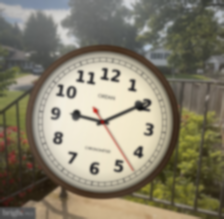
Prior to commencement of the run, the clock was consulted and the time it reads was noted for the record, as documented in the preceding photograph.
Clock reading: 9:09:23
